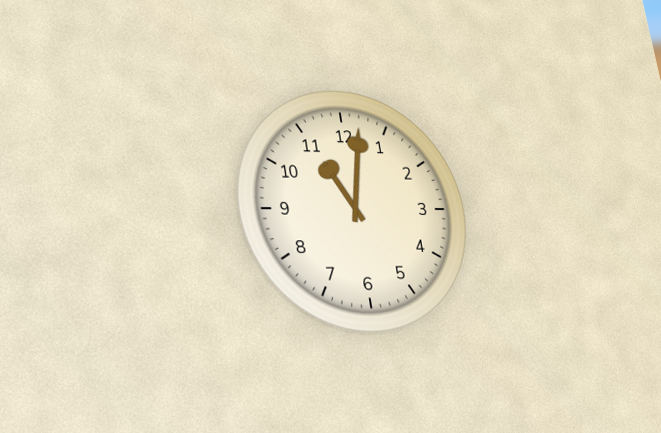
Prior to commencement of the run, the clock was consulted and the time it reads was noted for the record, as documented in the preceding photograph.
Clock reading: 11:02
